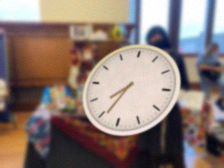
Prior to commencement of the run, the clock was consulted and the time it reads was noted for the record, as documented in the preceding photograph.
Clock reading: 7:34
